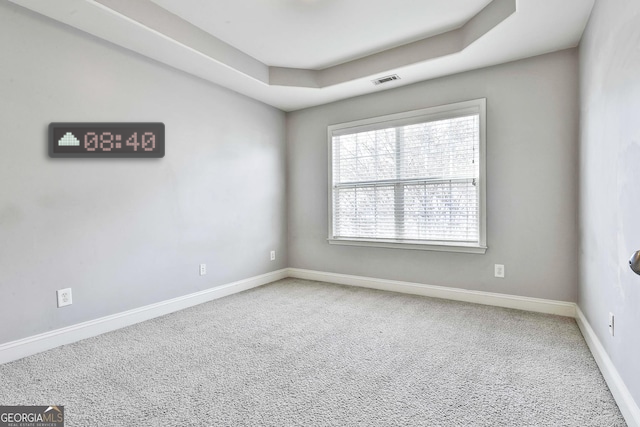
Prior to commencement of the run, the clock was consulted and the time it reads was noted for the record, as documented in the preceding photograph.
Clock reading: 8:40
